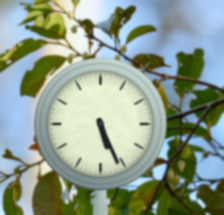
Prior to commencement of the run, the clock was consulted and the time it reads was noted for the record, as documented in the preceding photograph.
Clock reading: 5:26
